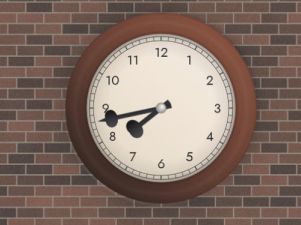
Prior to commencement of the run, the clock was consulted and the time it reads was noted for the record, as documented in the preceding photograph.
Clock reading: 7:43
